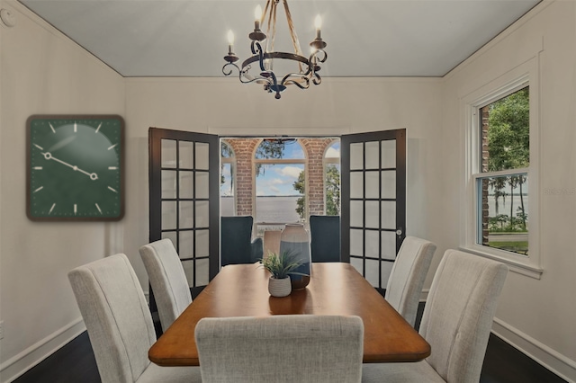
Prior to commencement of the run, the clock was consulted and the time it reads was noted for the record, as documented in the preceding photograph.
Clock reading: 3:49
